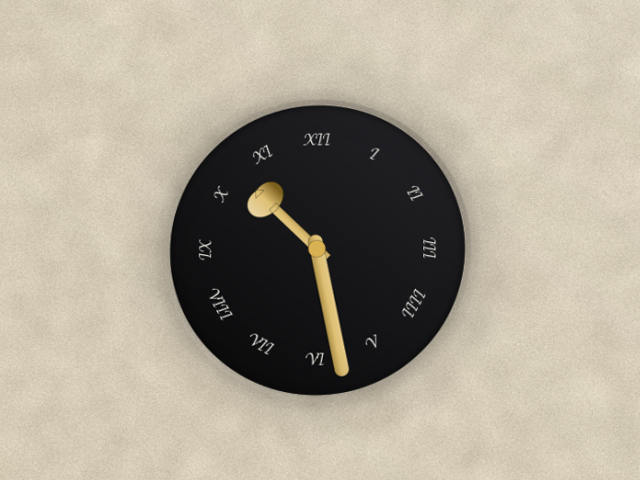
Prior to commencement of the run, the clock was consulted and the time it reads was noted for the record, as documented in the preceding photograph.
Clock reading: 10:28
